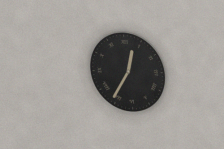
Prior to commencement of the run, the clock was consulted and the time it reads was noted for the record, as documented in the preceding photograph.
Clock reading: 12:36
